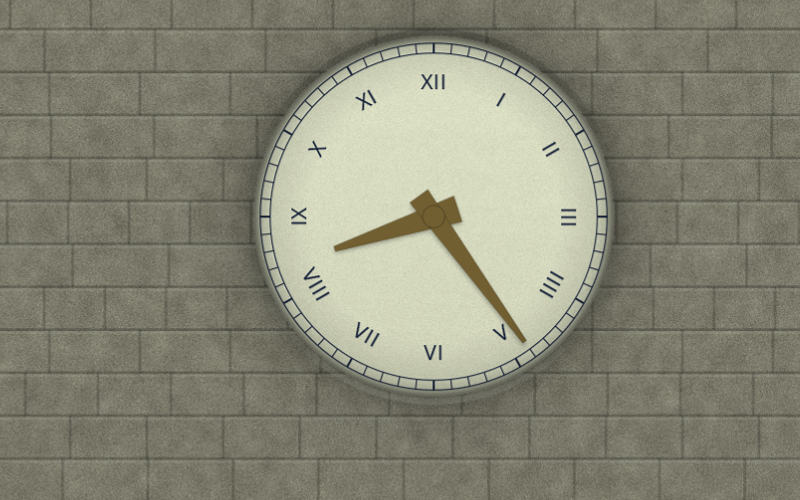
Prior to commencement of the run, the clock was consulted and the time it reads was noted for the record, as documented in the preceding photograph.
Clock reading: 8:24
